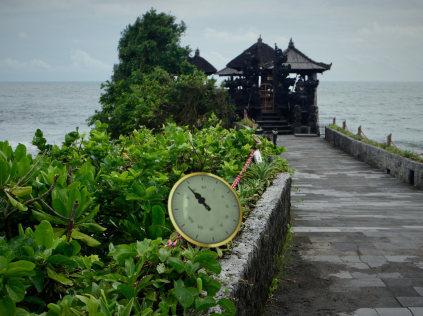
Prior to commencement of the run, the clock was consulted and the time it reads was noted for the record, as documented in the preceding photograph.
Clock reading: 10:54
